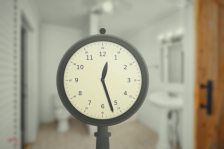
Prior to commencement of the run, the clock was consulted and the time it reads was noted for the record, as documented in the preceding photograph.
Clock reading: 12:27
